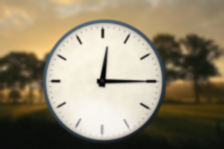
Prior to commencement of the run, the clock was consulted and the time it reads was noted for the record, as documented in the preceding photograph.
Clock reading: 12:15
